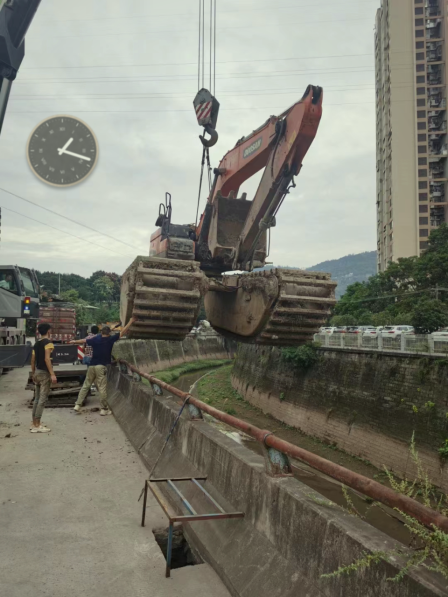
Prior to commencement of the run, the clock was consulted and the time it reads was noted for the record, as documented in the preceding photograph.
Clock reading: 1:18
